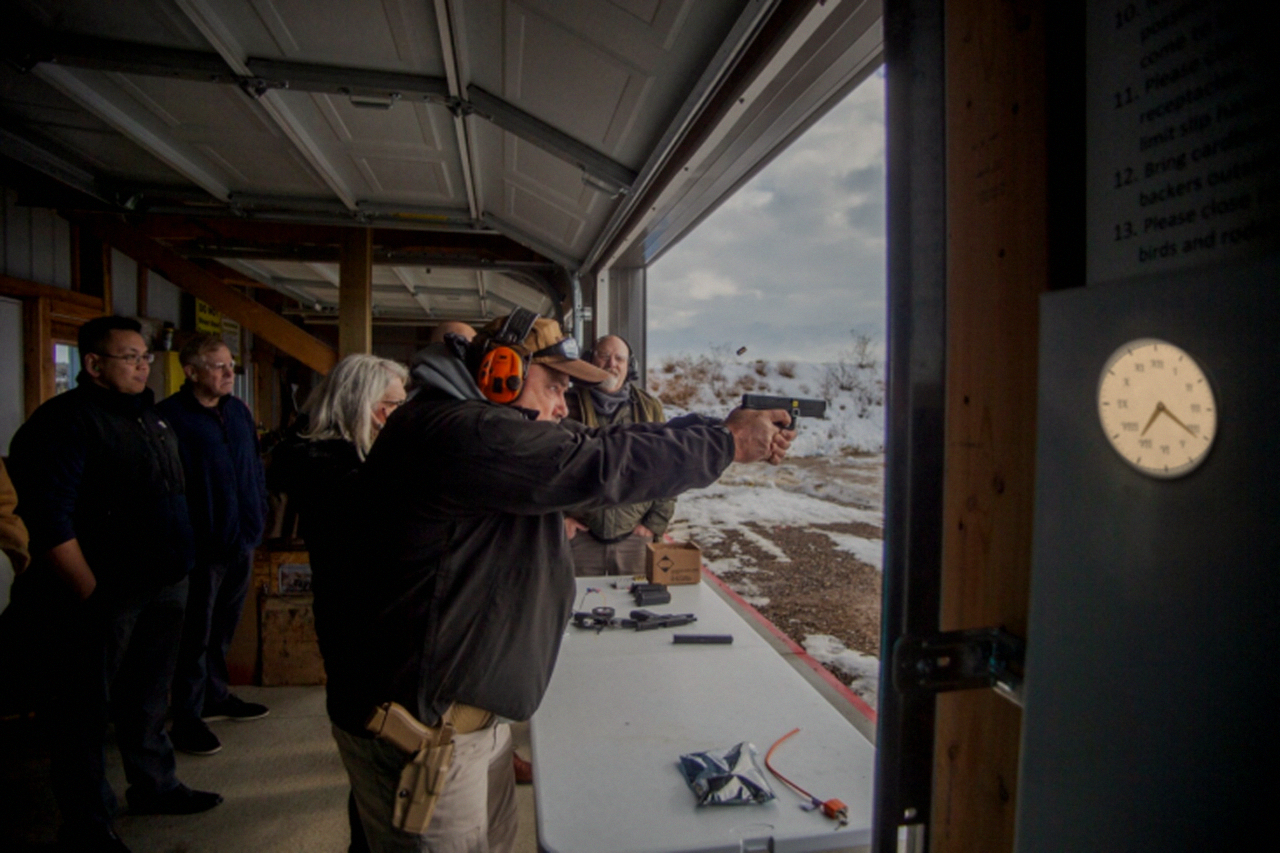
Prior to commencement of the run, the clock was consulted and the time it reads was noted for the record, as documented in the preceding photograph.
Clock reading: 7:21
